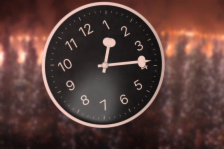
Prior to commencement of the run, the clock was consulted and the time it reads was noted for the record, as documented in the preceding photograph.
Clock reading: 1:19
